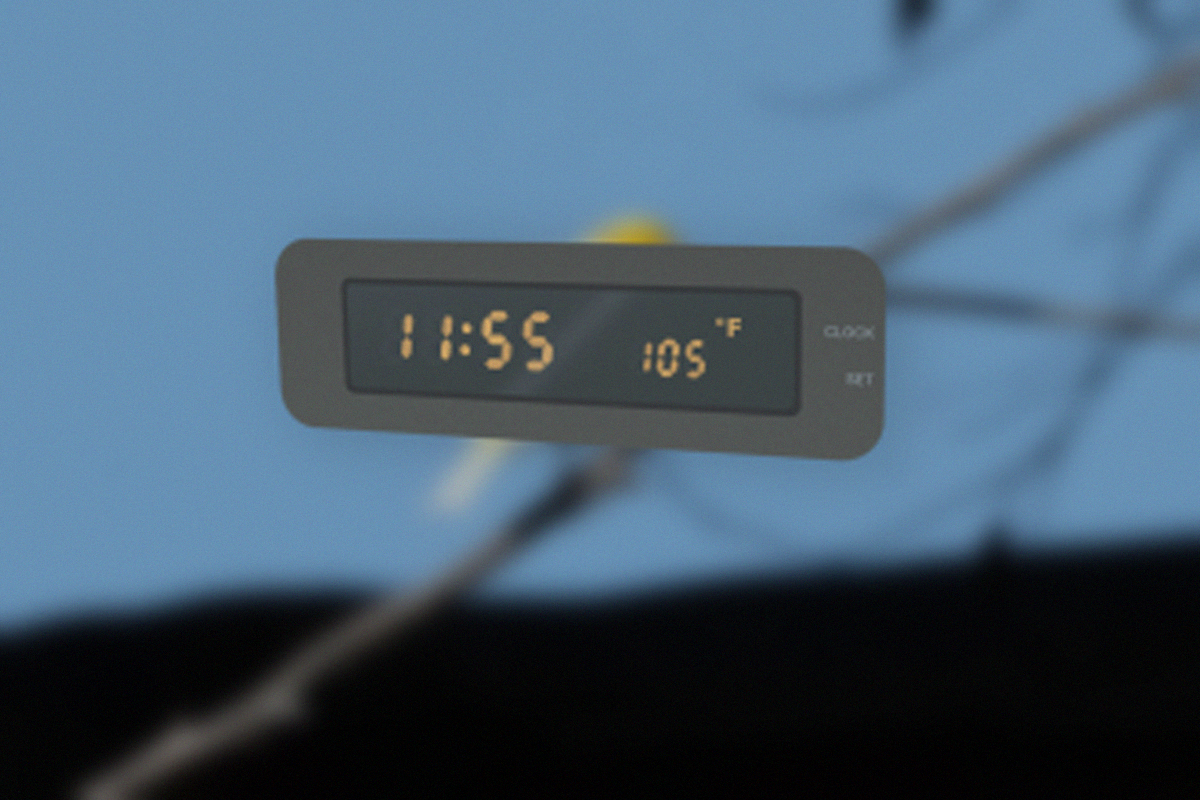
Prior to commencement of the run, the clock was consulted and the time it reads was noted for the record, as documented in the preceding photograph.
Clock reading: 11:55
